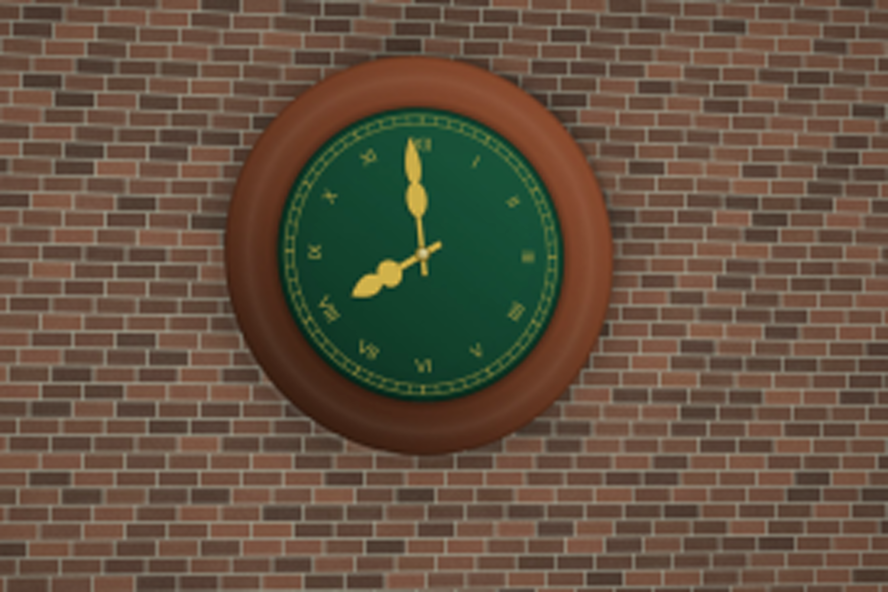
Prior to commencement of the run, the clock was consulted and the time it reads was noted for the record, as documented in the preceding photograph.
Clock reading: 7:59
